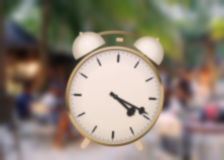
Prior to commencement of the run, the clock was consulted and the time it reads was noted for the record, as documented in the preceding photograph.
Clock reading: 4:19
